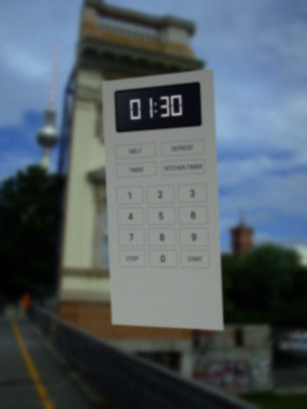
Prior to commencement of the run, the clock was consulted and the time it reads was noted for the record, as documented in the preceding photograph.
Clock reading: 1:30
